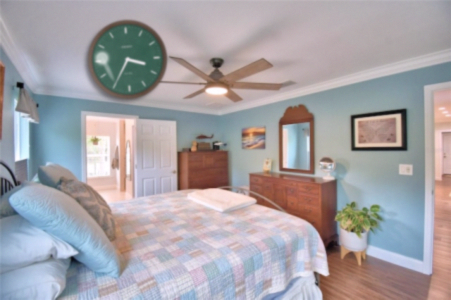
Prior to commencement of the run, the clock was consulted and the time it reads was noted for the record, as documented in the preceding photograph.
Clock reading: 3:35
